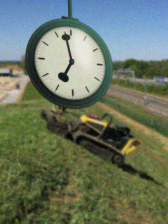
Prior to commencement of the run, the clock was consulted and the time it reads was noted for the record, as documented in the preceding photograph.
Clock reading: 6:58
